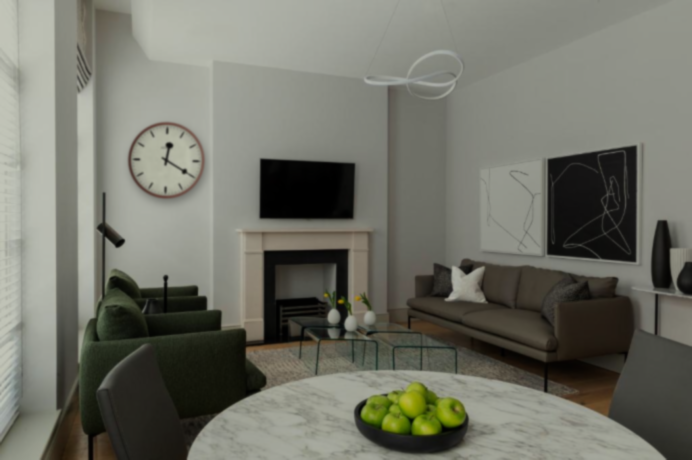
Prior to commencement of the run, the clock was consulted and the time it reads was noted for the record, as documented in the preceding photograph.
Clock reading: 12:20
